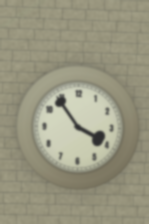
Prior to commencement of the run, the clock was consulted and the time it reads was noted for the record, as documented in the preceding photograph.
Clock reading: 3:54
